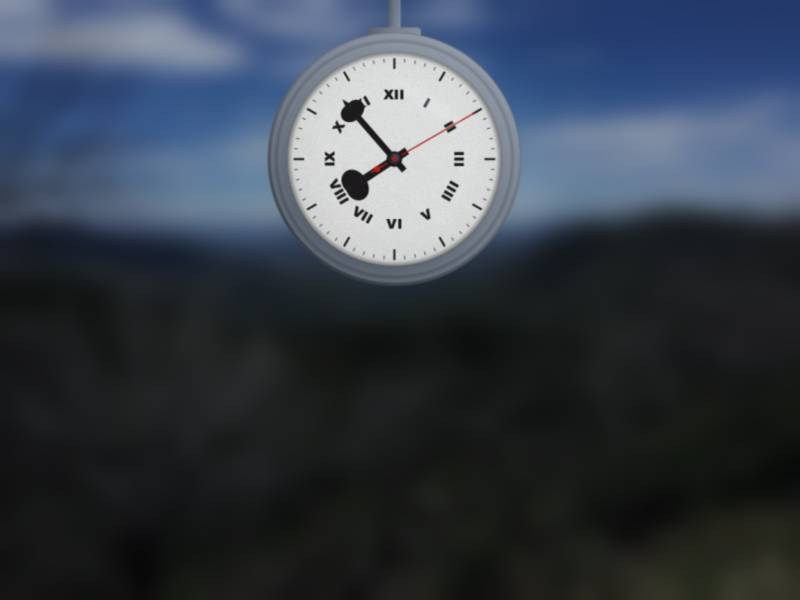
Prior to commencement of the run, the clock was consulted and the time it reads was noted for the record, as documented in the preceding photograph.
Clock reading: 7:53:10
